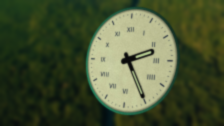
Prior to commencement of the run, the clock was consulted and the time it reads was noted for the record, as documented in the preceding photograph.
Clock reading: 2:25
